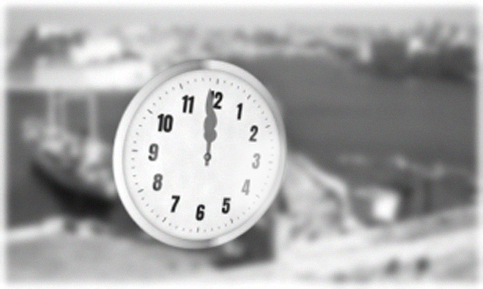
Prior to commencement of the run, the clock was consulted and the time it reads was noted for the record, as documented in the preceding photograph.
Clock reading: 11:59
